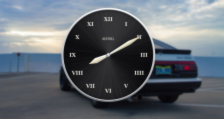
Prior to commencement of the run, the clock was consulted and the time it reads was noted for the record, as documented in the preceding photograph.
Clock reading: 8:10
